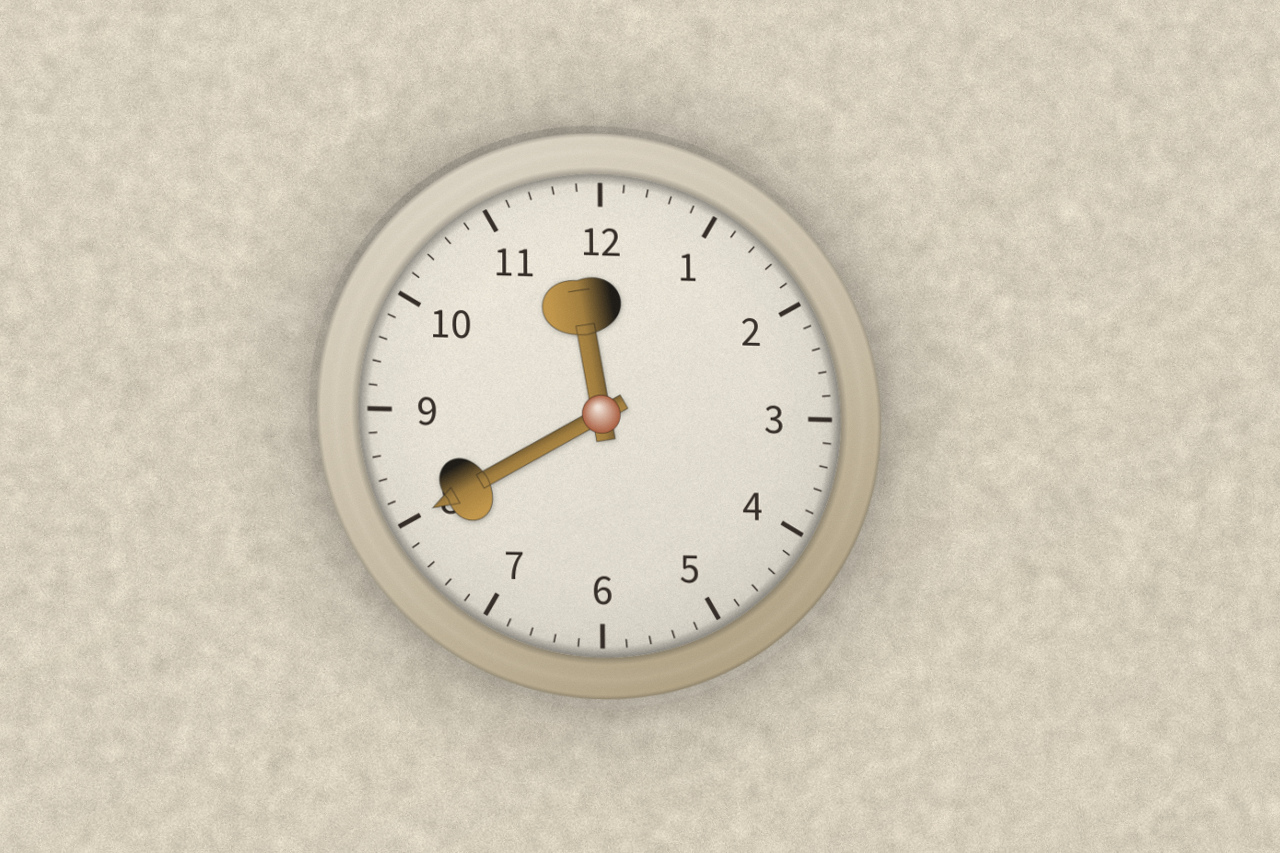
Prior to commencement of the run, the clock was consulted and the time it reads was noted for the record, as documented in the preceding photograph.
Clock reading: 11:40
